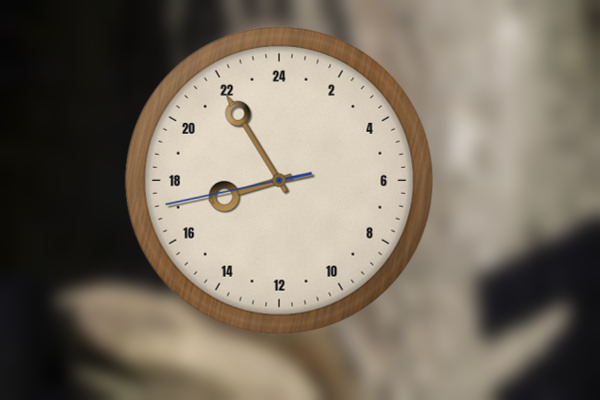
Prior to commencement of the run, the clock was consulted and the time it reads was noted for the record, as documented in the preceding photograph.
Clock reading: 16:54:43
